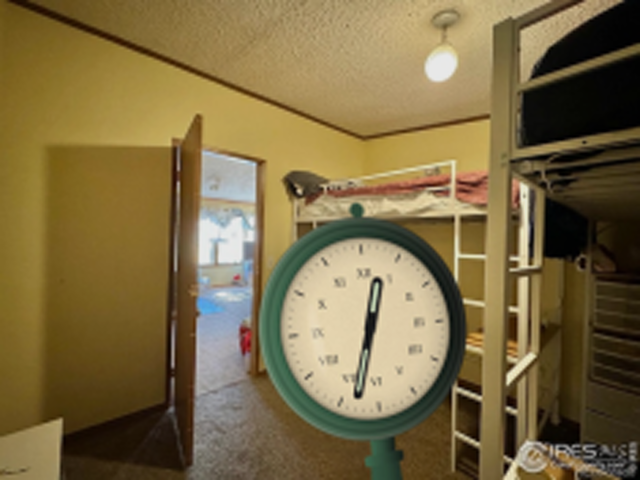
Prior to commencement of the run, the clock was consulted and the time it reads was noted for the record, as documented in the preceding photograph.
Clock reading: 12:33
